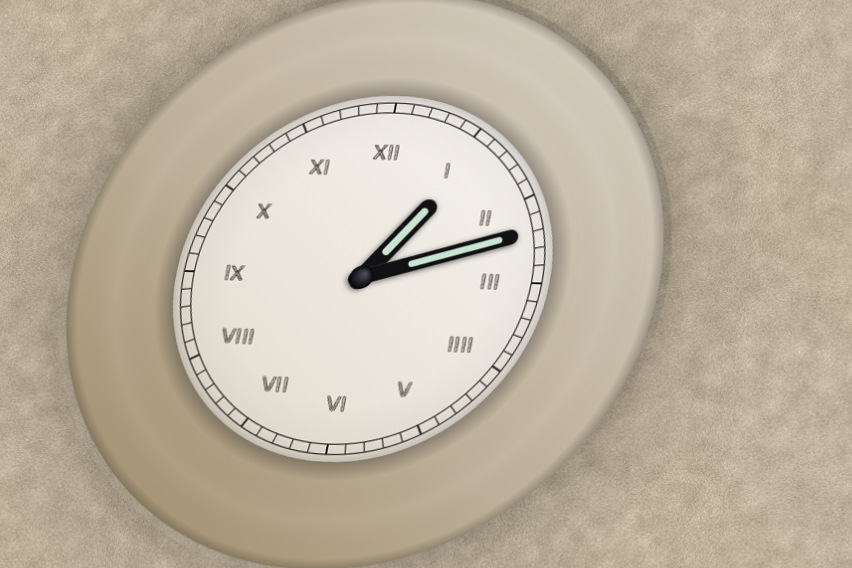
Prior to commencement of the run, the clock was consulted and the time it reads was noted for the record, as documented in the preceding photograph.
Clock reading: 1:12
